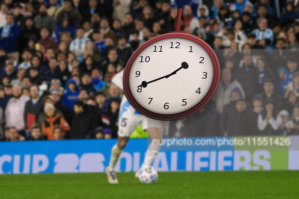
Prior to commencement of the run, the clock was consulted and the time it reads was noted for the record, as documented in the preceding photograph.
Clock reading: 1:41
